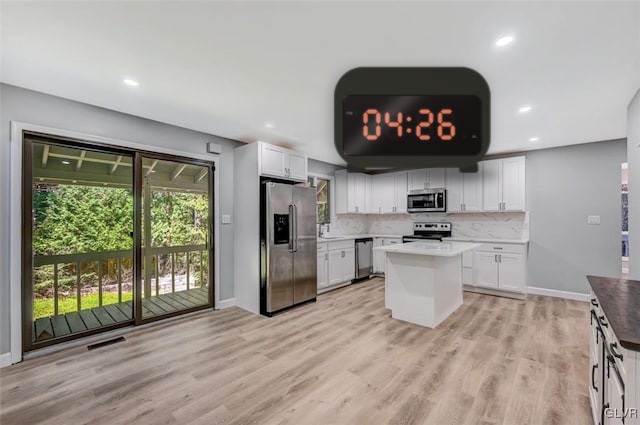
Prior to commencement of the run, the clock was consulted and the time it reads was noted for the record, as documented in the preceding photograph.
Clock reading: 4:26
